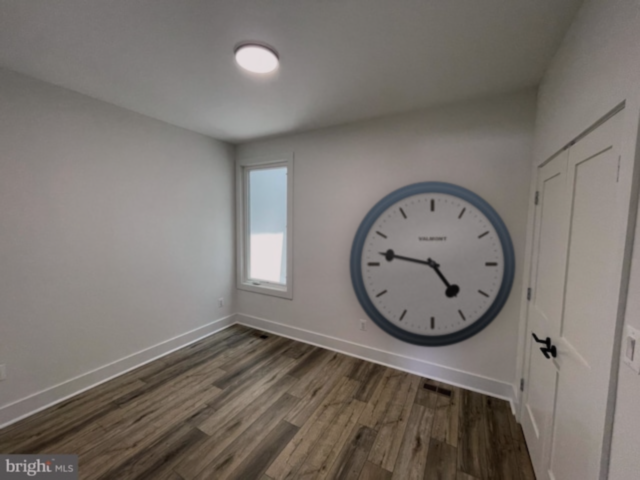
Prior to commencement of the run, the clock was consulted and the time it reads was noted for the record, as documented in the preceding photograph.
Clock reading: 4:47
